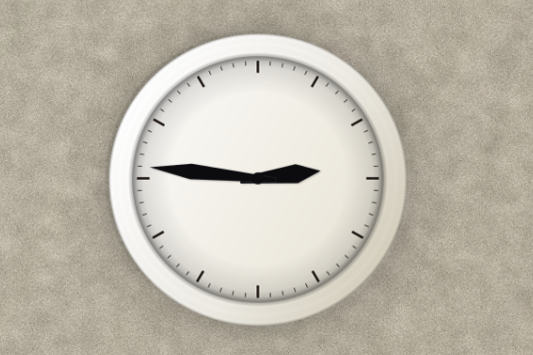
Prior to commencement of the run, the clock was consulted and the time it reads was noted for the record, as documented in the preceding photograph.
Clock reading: 2:46
